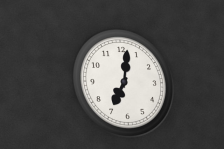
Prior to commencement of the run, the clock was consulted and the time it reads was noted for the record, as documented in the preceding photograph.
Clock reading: 7:02
